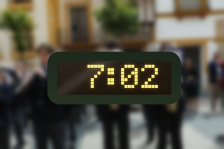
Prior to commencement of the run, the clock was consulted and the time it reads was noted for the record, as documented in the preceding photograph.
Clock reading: 7:02
